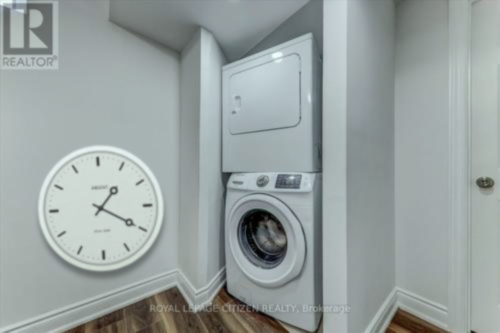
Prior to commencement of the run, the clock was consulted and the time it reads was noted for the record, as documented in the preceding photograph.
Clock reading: 1:20
